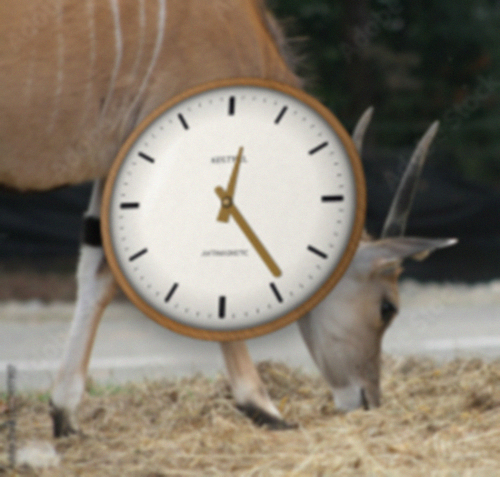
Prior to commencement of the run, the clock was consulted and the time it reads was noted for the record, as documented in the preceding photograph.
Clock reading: 12:24
